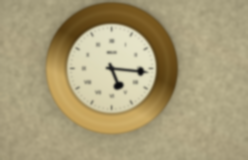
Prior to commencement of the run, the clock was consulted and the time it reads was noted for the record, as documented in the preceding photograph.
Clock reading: 5:16
